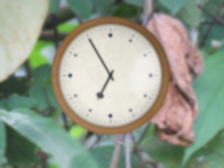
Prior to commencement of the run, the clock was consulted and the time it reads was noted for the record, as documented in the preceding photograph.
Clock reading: 6:55
